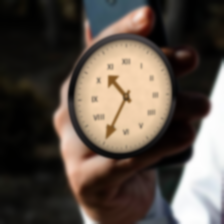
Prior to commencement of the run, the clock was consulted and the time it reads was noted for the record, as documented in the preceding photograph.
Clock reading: 10:35
